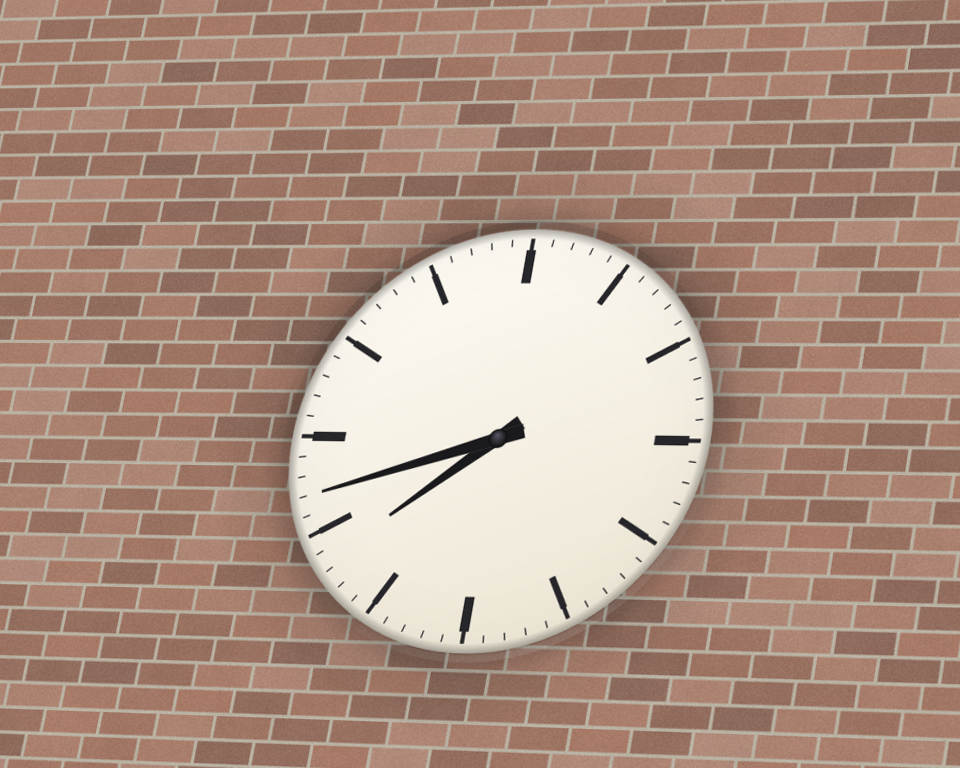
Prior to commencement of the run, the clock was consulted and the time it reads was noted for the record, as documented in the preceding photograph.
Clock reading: 7:42
